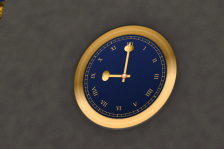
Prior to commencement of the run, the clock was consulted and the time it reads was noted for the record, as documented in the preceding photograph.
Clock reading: 9:00
